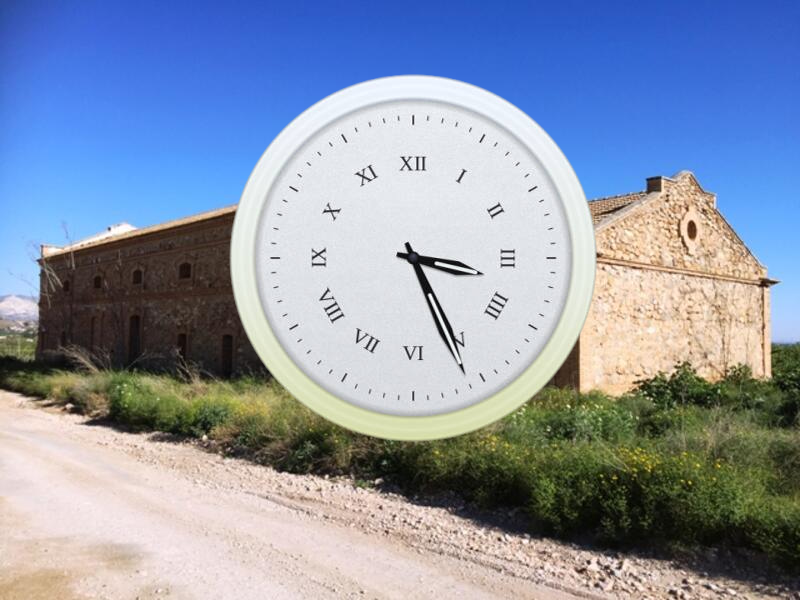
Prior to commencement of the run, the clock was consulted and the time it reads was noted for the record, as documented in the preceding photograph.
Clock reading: 3:26
